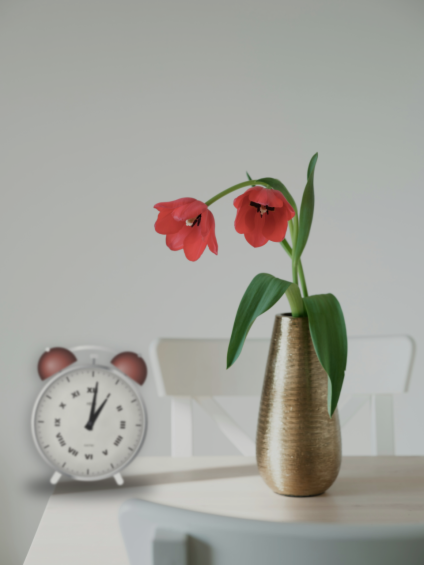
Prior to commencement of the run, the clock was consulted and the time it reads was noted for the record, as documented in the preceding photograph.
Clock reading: 1:01
